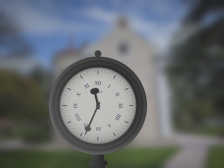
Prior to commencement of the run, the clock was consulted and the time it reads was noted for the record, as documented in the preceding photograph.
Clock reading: 11:34
